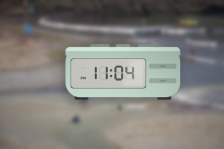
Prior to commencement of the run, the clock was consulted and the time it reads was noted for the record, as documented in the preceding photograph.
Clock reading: 11:04
